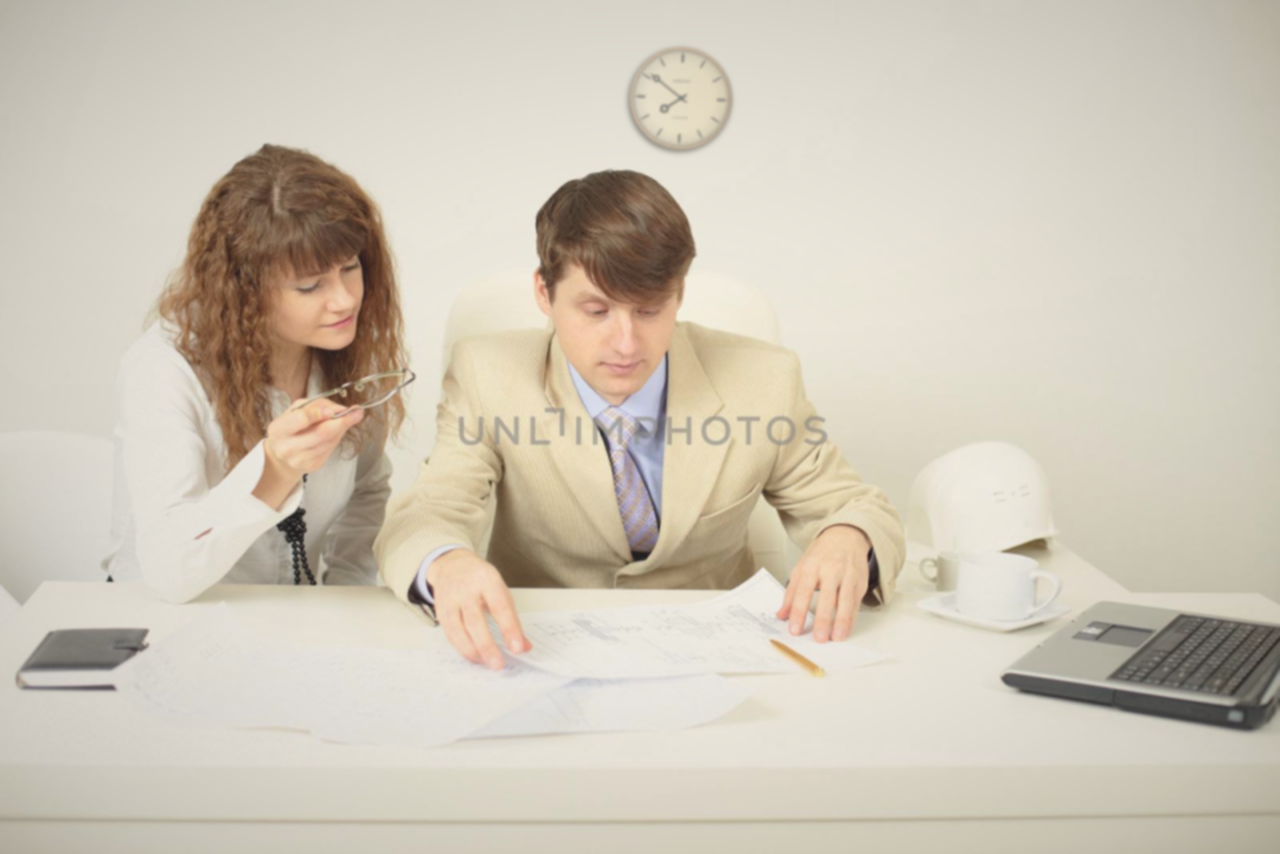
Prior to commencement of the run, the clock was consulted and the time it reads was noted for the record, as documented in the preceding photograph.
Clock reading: 7:51
